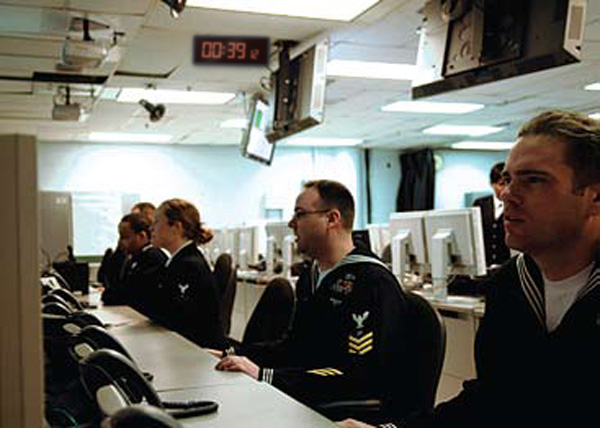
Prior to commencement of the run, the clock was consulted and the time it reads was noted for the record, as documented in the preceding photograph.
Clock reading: 0:39
